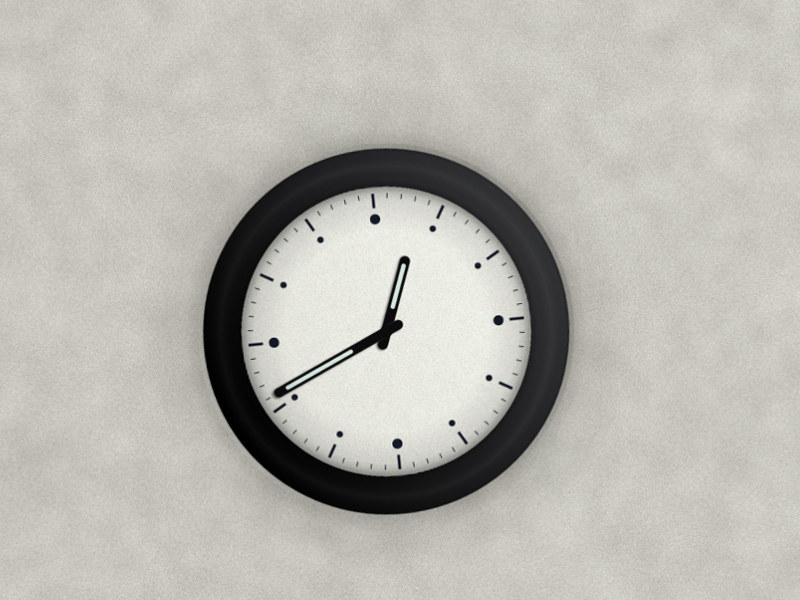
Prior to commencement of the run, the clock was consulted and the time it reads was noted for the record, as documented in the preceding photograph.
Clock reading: 12:41
